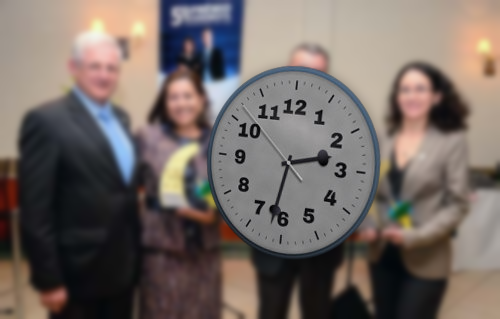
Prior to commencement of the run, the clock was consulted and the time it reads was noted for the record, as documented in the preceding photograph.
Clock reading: 2:31:52
